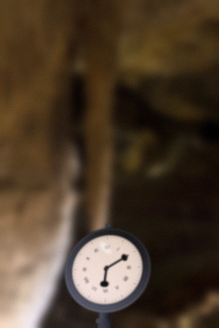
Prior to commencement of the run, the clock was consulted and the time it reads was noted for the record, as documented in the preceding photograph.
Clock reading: 6:10
